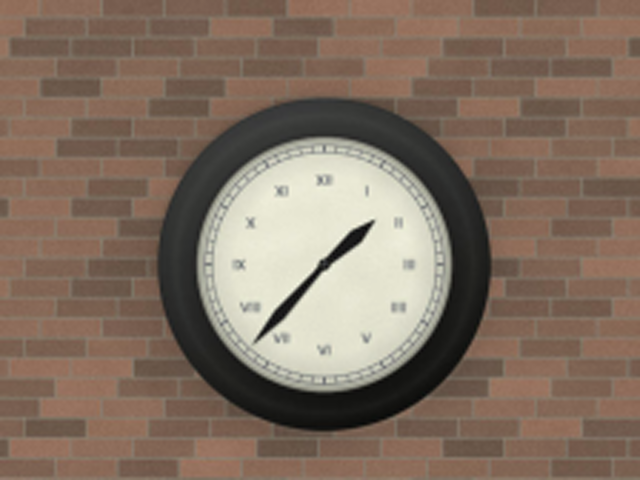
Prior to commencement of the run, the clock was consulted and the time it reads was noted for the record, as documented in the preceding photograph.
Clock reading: 1:37
